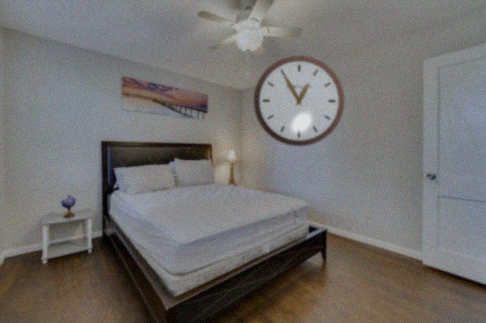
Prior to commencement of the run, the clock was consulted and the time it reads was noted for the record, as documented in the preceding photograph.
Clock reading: 12:55
